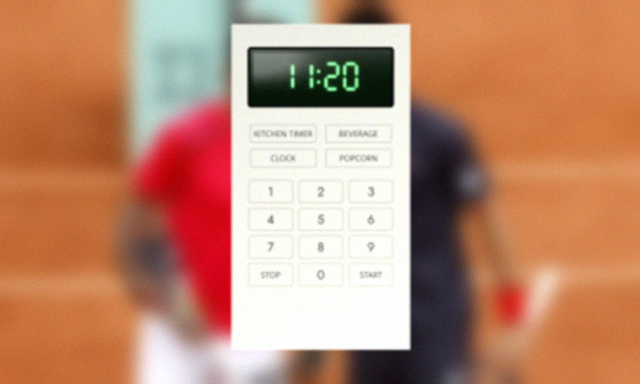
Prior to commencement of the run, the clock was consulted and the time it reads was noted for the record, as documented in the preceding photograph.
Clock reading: 11:20
